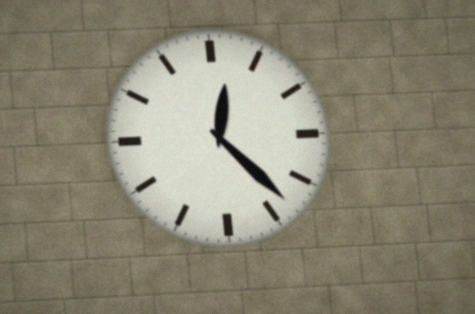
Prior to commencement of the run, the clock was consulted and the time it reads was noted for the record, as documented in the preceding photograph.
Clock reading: 12:23
